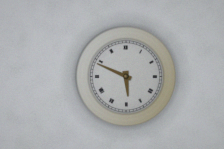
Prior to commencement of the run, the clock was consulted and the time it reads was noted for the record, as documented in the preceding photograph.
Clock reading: 5:49
